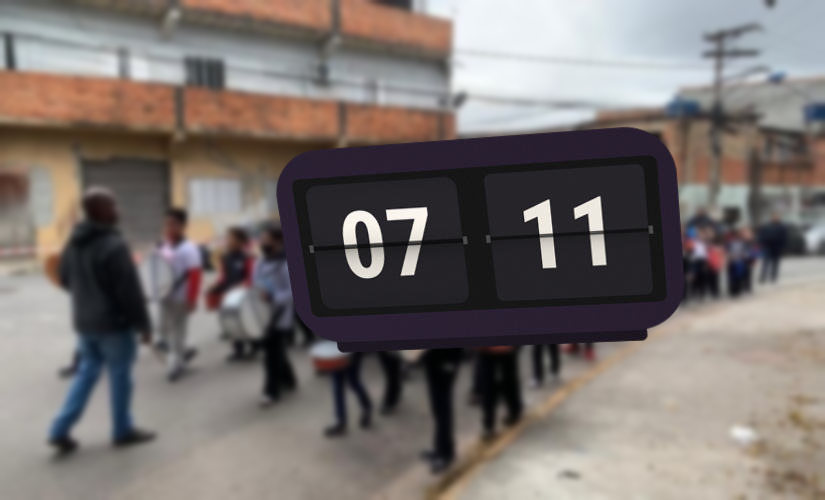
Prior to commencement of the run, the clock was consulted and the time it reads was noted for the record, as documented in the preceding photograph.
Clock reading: 7:11
